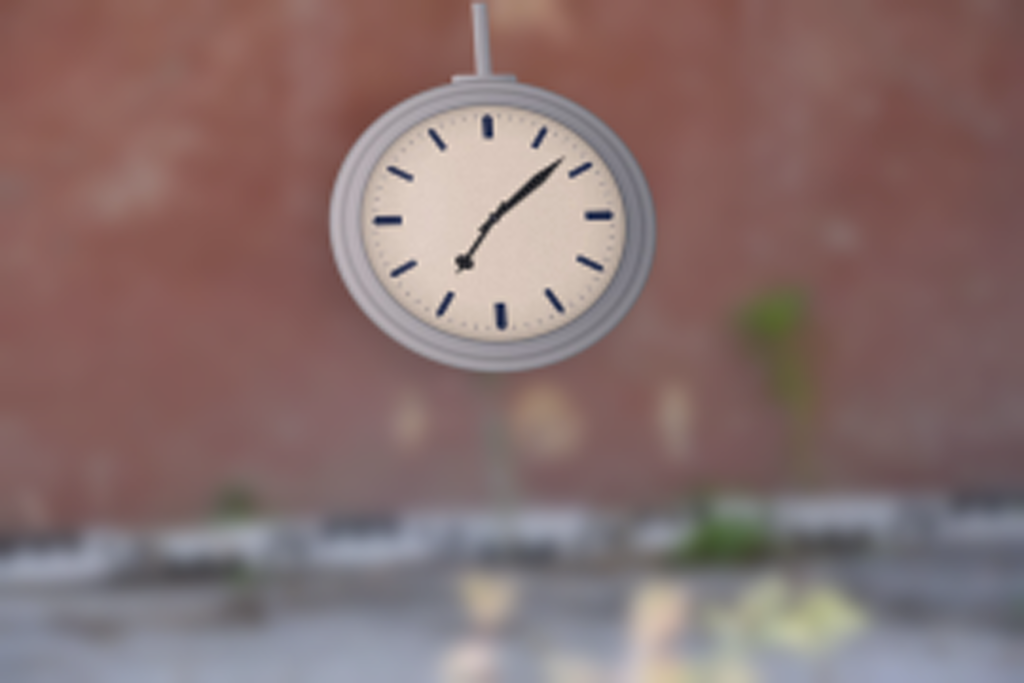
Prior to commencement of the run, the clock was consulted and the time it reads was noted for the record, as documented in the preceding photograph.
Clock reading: 7:08
